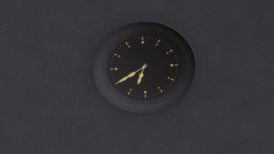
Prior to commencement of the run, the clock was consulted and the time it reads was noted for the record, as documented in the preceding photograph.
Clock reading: 6:40
